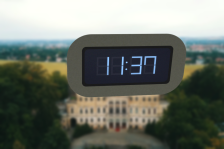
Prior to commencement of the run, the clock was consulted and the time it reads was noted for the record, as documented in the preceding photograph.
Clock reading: 11:37
